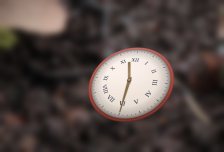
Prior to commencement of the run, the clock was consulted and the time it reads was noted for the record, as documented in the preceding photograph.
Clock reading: 11:30
